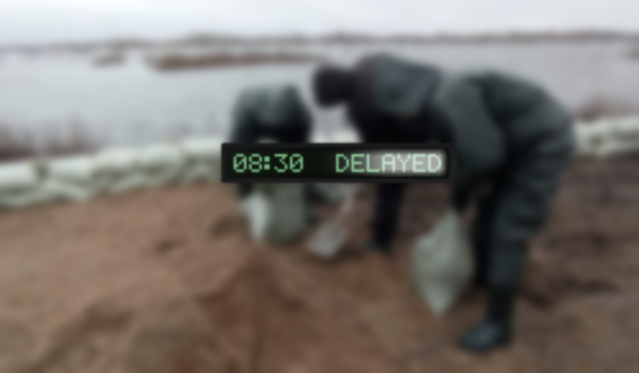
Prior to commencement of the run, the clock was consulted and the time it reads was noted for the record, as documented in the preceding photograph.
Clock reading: 8:30
